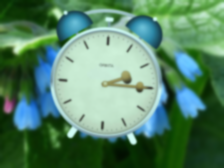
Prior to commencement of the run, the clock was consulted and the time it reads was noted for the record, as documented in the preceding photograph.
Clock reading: 2:15
